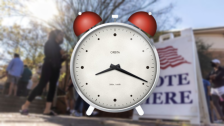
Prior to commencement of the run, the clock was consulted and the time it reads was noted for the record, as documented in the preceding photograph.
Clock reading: 8:19
